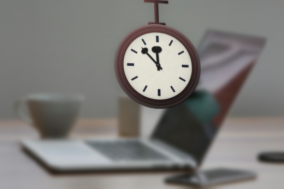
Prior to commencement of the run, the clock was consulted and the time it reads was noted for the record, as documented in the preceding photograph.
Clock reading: 11:53
